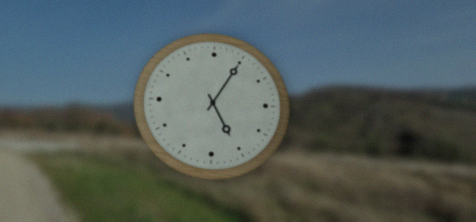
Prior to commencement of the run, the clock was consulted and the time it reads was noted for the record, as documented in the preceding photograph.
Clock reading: 5:05
